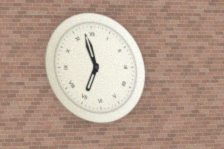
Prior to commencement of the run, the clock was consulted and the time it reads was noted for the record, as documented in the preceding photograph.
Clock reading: 6:58
